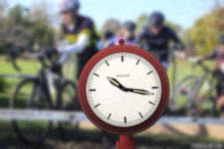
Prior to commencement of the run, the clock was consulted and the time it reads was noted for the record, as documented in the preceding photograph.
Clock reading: 10:17
